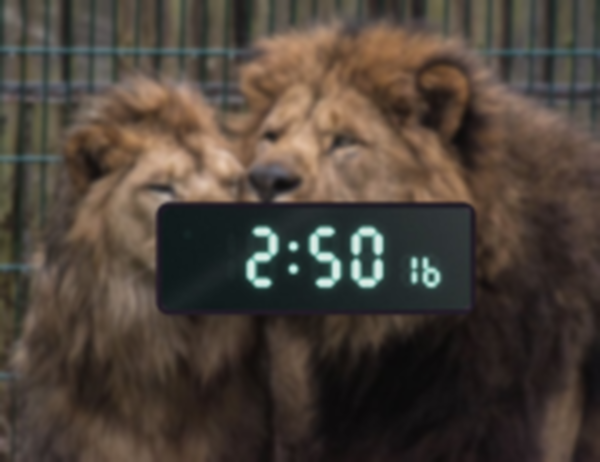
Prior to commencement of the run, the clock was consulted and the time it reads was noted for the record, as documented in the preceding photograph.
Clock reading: 2:50:16
